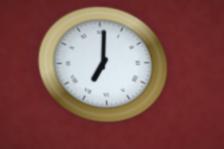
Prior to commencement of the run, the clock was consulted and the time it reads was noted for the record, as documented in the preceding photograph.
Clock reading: 7:01
